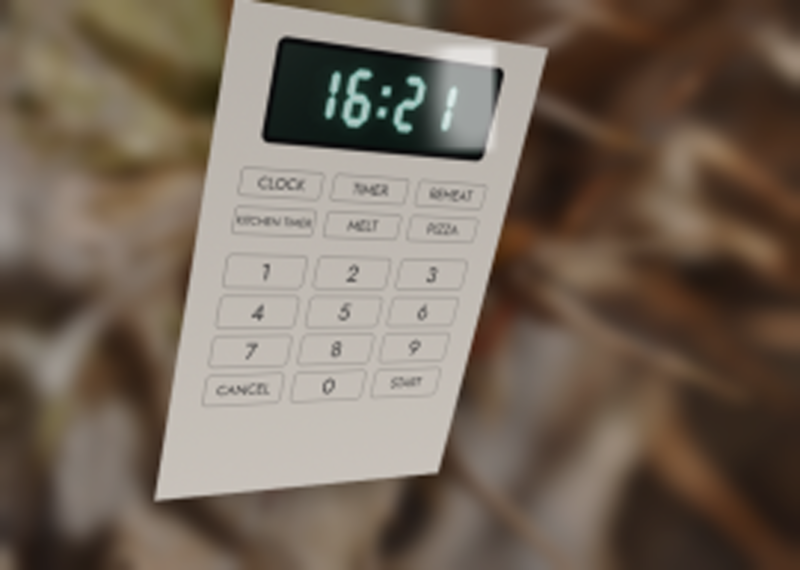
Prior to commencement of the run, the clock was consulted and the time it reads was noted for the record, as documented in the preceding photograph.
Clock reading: 16:21
